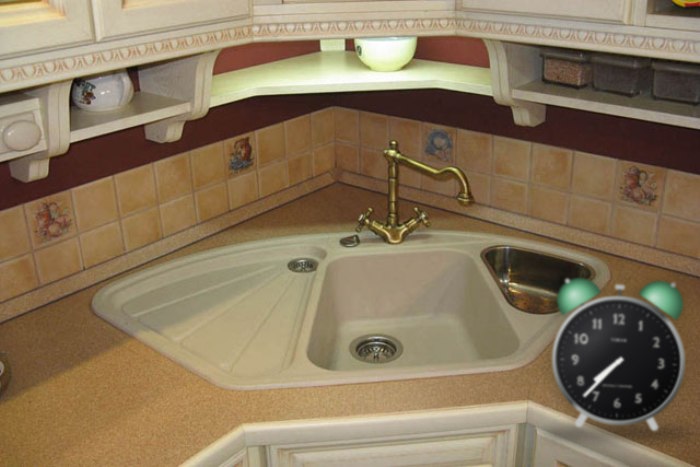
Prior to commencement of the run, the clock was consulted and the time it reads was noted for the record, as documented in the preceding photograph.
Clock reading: 7:37
